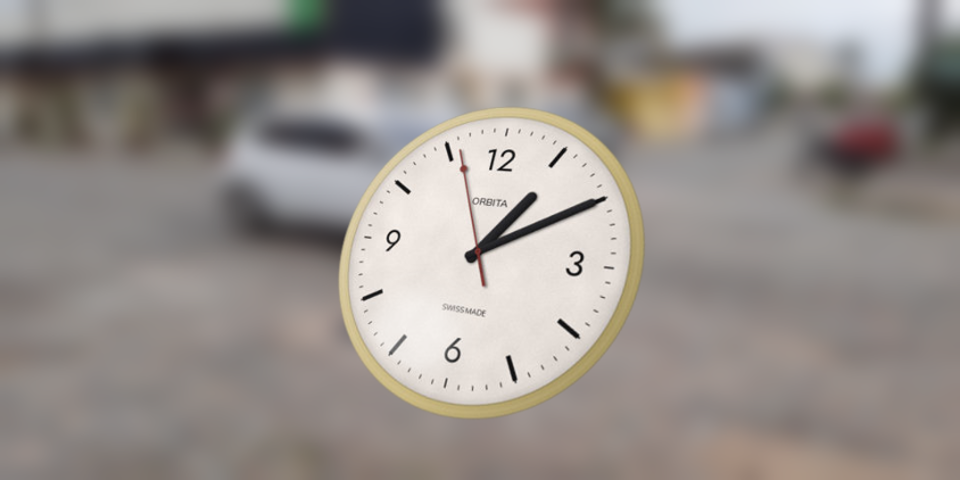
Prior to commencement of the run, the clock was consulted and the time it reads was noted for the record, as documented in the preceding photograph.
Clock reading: 1:09:56
